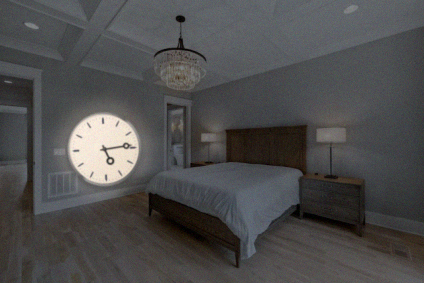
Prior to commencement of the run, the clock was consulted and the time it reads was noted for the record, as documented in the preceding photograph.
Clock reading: 5:14
